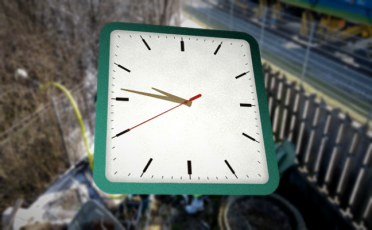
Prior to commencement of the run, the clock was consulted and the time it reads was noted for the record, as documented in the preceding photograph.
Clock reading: 9:46:40
